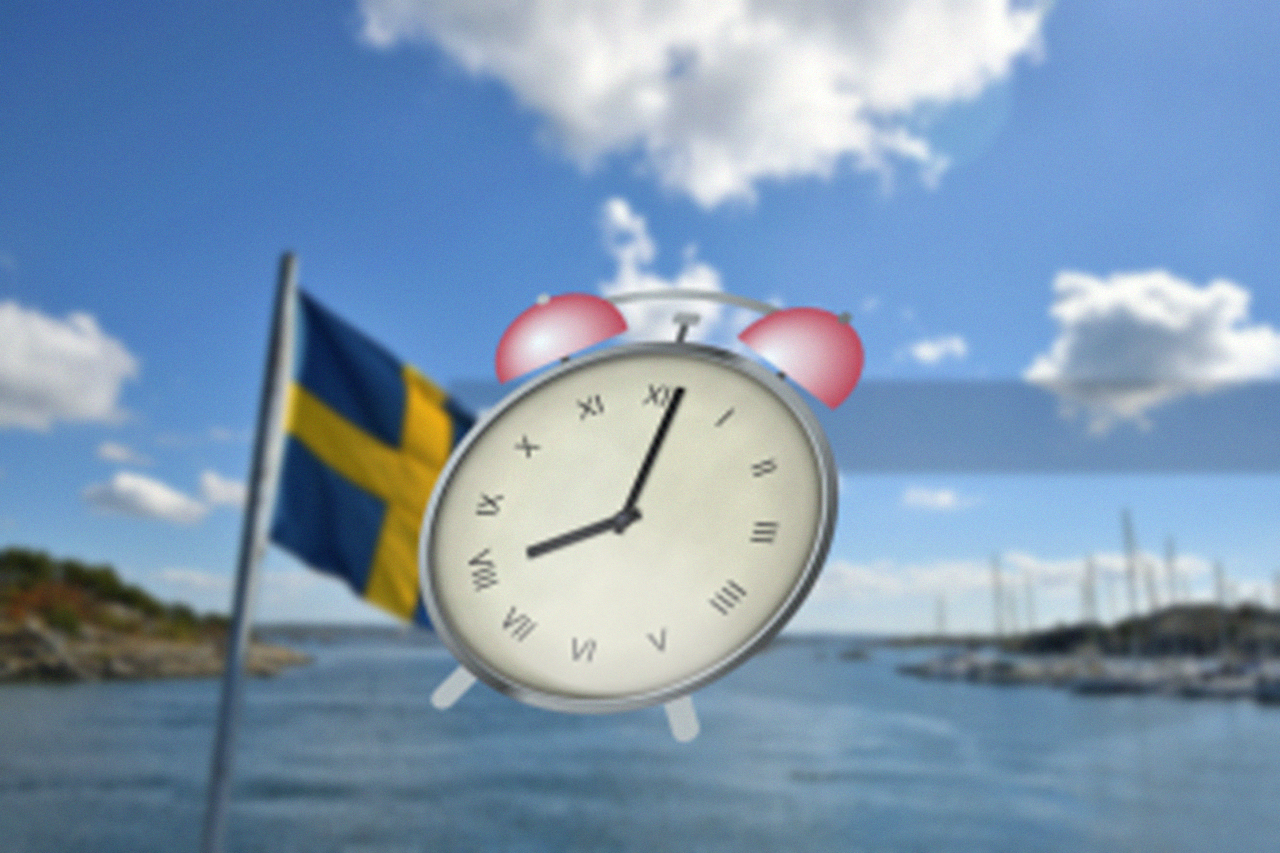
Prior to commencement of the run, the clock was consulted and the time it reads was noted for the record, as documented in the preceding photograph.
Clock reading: 8:01
